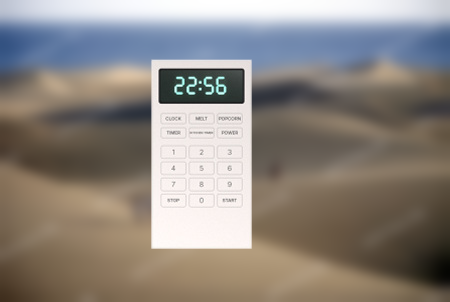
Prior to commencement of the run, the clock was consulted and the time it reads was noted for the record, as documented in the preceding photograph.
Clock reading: 22:56
